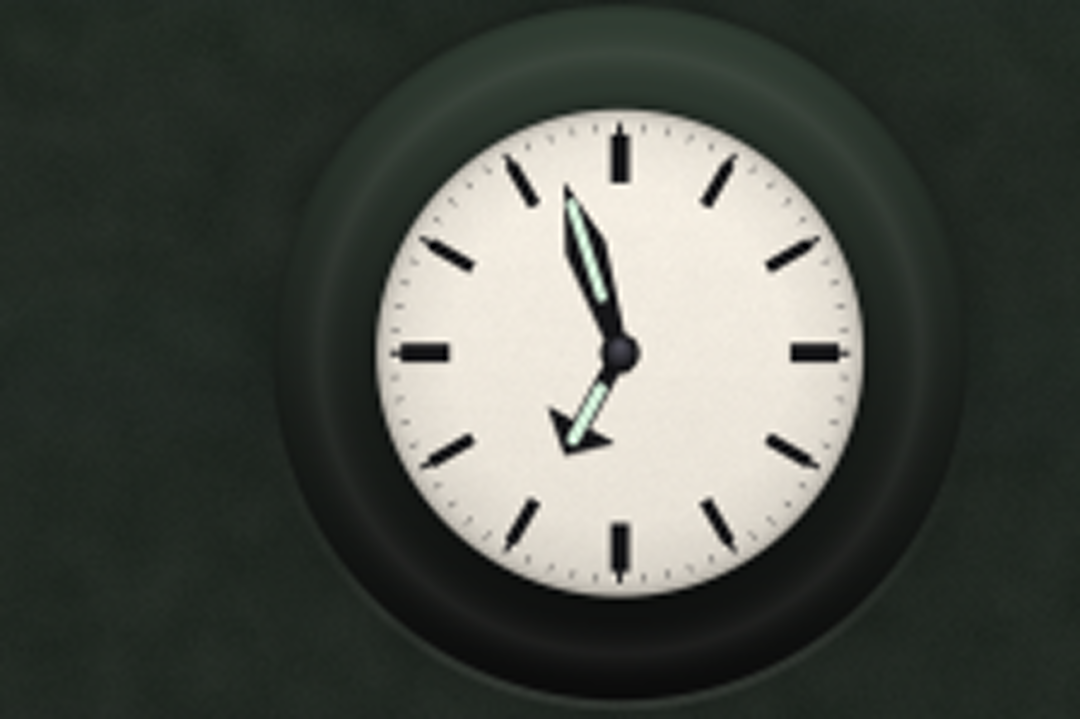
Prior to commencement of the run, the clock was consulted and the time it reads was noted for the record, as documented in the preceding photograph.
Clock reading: 6:57
